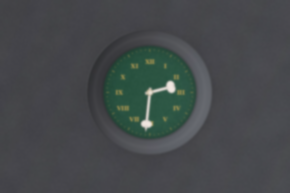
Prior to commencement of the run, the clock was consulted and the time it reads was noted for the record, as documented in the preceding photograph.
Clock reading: 2:31
